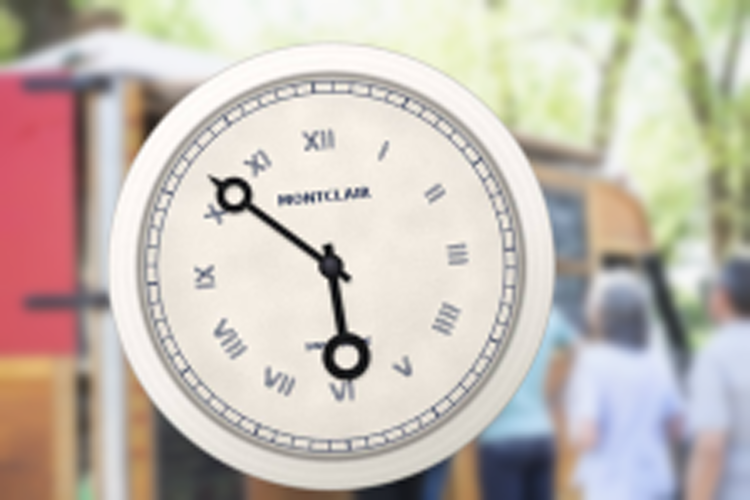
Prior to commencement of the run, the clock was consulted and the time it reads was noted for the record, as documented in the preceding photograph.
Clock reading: 5:52
